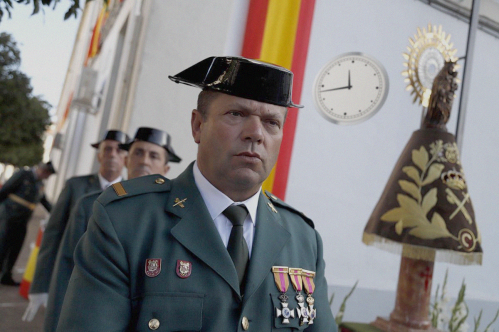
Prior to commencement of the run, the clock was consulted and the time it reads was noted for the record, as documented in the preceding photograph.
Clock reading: 11:43
